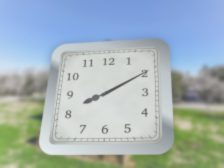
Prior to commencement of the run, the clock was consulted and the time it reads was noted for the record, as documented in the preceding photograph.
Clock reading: 8:10
